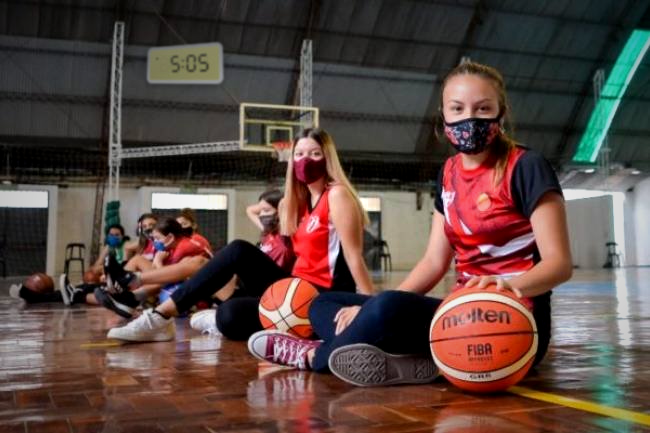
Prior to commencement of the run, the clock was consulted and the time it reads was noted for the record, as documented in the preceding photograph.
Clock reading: 5:05
